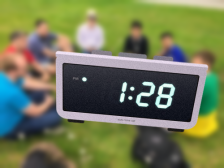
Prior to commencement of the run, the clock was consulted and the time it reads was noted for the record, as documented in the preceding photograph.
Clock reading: 1:28
